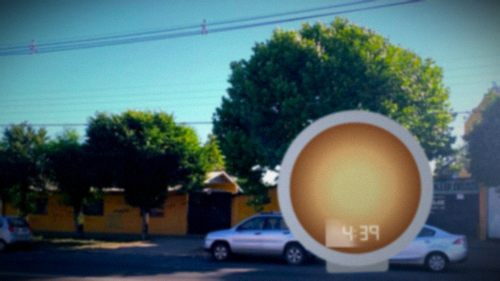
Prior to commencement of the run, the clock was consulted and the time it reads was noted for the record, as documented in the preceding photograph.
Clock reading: 4:39
